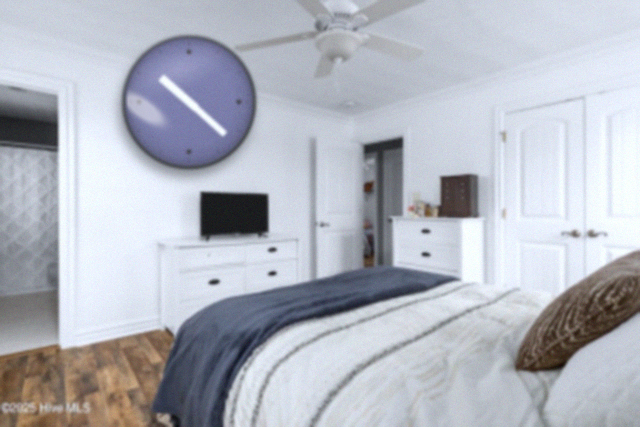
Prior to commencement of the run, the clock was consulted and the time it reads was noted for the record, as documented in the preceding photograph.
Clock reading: 10:22
